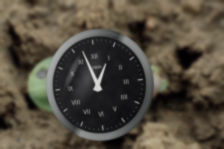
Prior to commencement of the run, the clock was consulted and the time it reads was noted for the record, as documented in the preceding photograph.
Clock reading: 12:57
